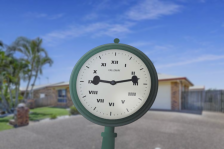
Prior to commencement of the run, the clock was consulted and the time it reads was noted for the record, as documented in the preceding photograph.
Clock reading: 9:13
